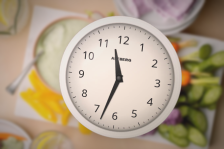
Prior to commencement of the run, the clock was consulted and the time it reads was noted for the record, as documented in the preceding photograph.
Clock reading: 11:33
